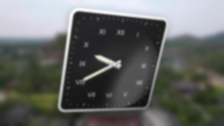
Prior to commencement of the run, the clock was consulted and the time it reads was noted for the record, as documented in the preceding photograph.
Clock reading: 9:40
